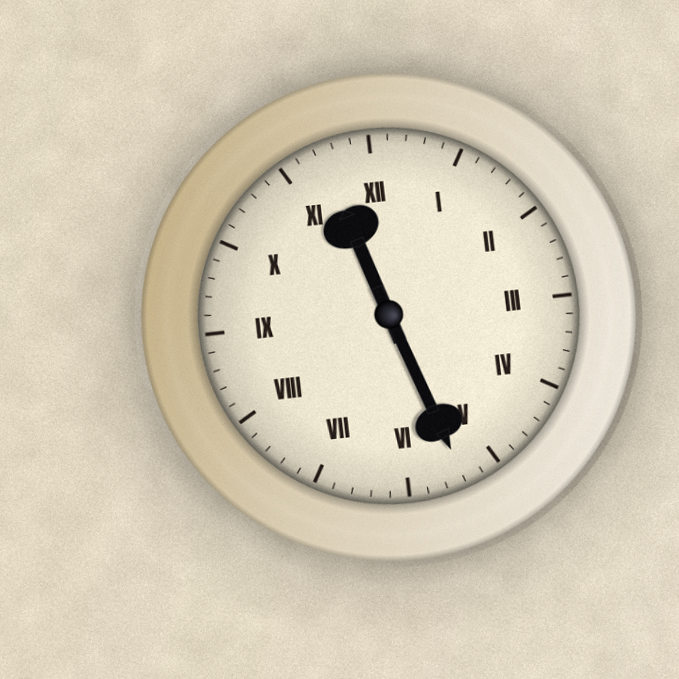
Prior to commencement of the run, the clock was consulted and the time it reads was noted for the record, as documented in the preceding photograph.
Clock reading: 11:27
